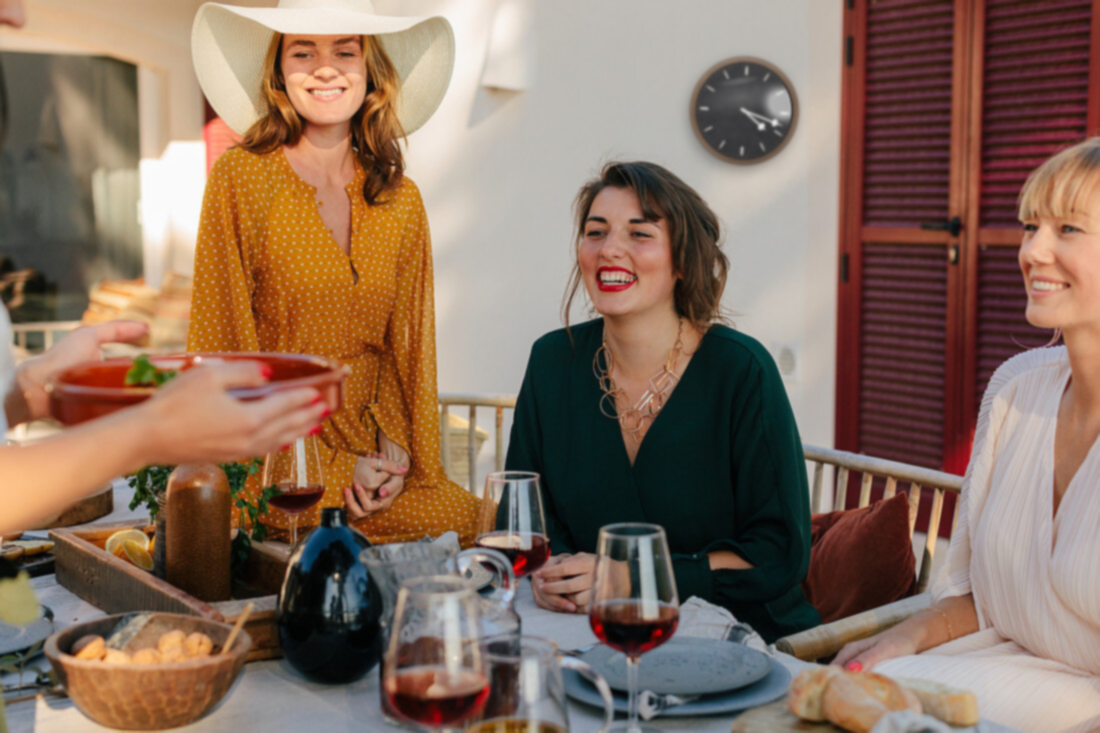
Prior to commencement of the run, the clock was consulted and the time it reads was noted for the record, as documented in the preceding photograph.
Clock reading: 4:18
